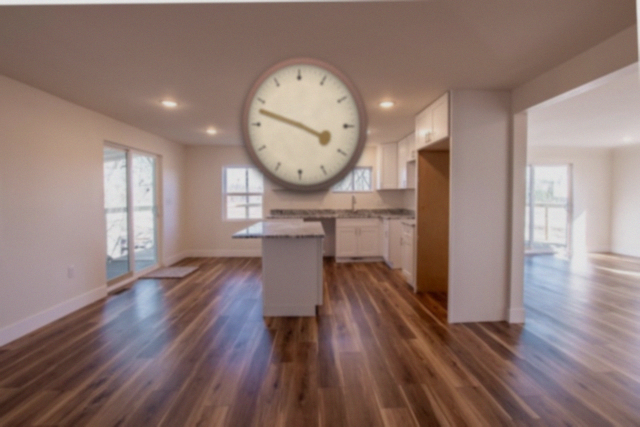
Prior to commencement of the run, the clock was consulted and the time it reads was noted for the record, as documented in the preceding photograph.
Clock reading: 3:48
